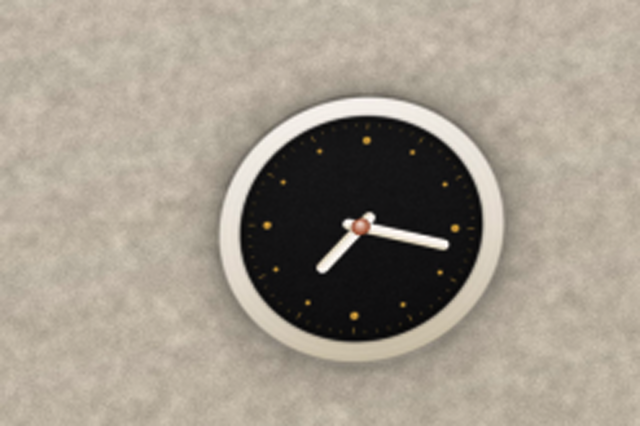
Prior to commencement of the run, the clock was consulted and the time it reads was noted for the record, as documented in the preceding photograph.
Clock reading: 7:17
